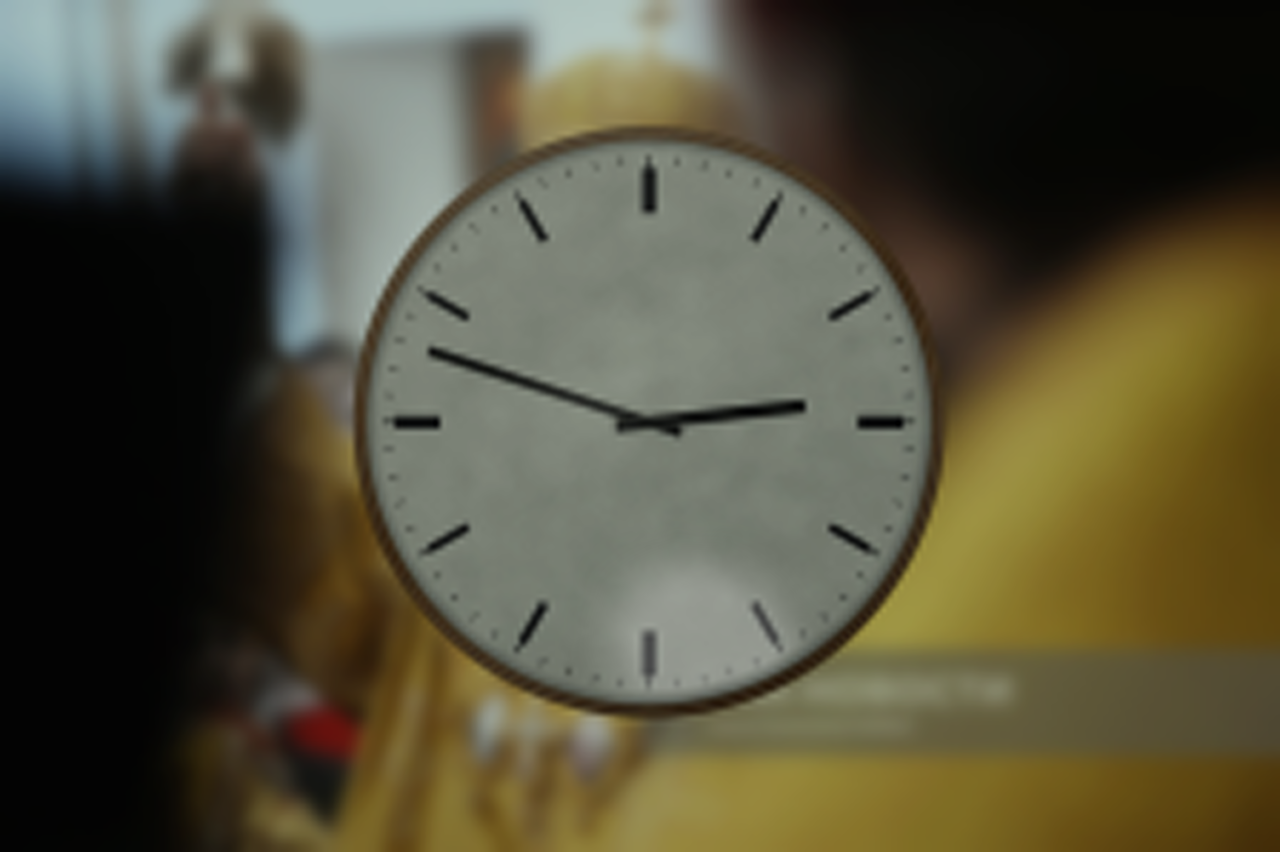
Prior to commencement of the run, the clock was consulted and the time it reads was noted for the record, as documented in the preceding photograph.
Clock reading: 2:48
